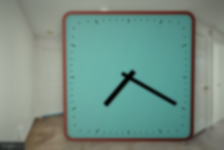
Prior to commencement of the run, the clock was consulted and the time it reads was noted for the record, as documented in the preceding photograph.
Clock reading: 7:20
